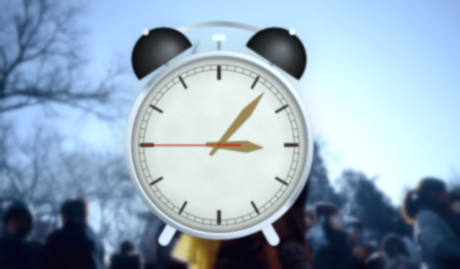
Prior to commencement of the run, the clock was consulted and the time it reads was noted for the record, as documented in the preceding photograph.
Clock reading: 3:06:45
